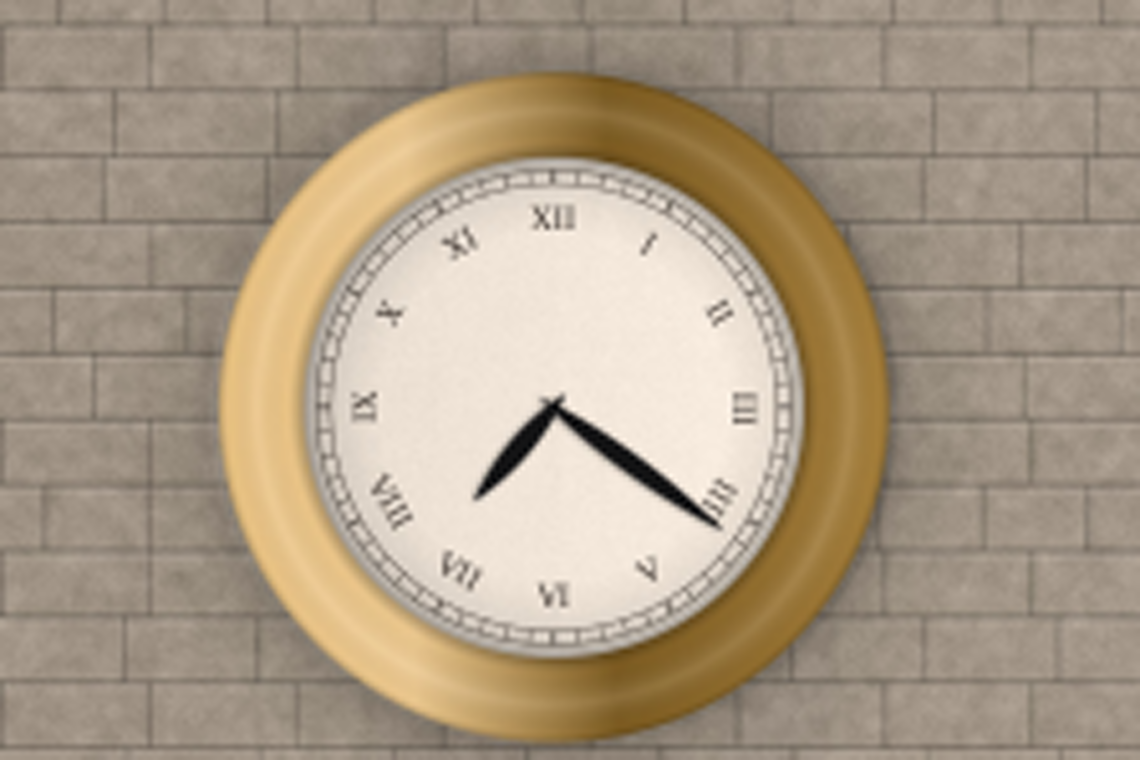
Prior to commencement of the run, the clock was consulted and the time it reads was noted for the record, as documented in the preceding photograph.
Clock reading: 7:21
